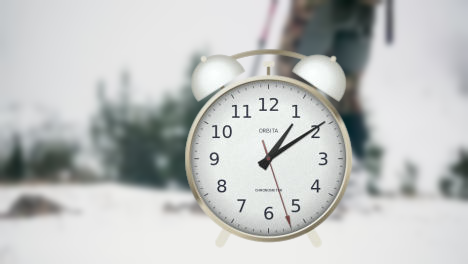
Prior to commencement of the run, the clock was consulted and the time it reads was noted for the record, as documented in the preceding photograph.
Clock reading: 1:09:27
